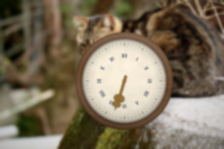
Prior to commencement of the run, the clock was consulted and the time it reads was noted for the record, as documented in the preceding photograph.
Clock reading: 6:33
